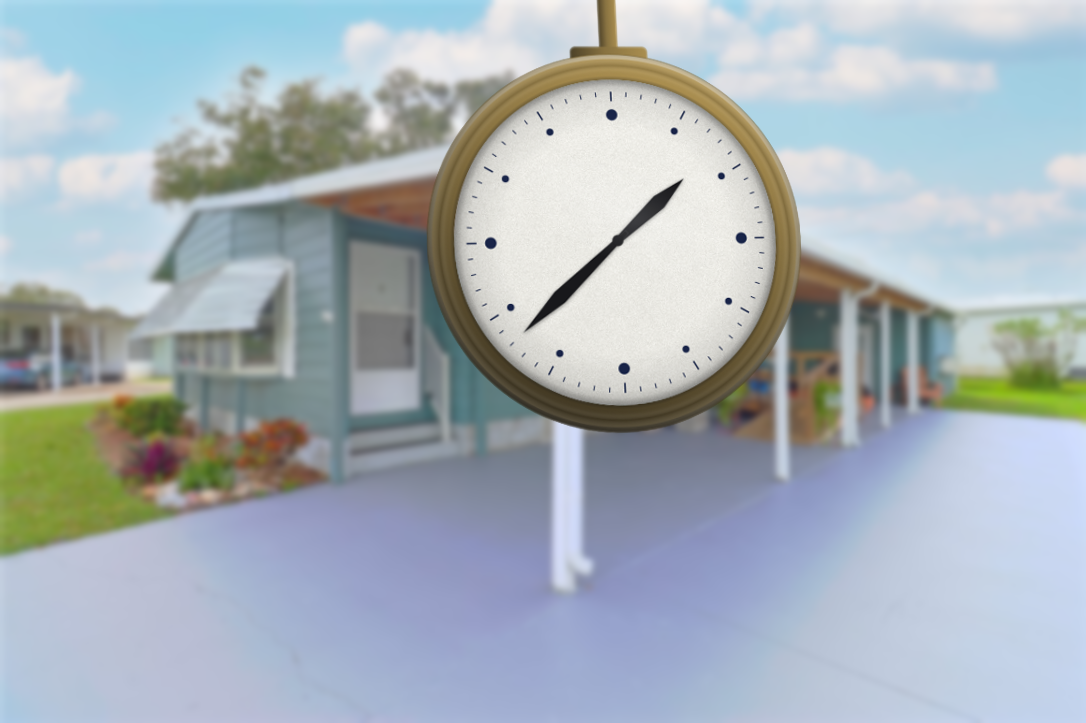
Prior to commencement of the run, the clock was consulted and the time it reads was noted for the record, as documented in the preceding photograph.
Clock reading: 1:38
